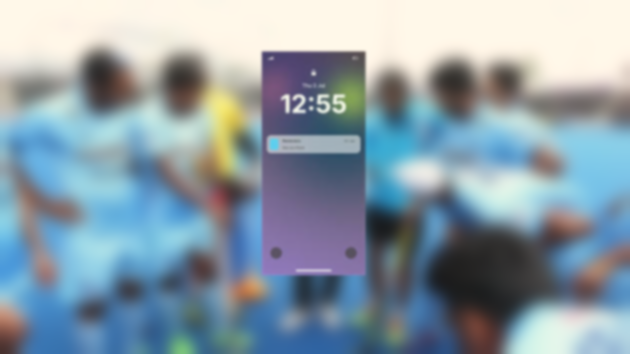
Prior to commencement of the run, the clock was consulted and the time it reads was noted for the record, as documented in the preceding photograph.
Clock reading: 12:55
